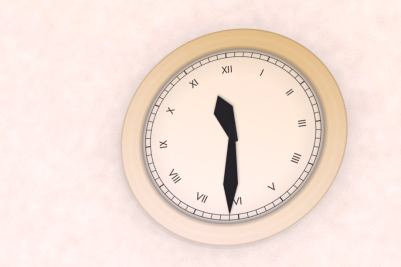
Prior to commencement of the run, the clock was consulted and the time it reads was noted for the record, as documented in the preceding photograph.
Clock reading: 11:31
